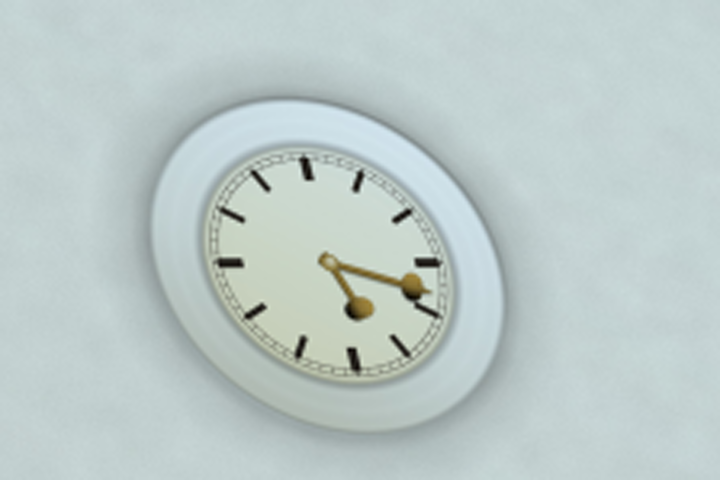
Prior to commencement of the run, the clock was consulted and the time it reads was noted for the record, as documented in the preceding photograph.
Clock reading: 5:18
